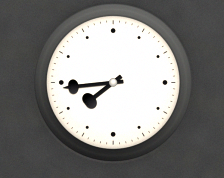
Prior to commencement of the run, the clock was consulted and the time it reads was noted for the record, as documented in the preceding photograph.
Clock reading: 7:44
